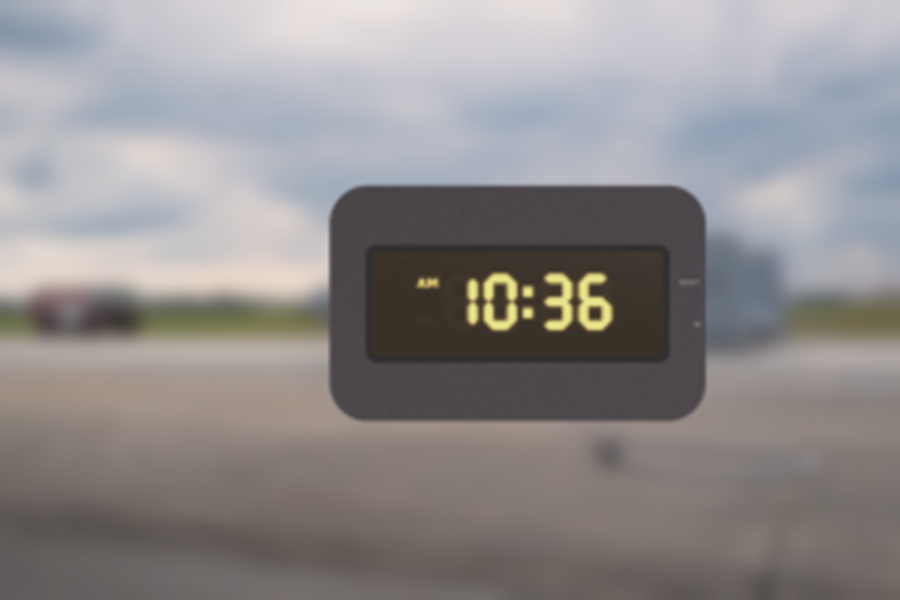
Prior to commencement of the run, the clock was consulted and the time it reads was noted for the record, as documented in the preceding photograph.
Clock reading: 10:36
